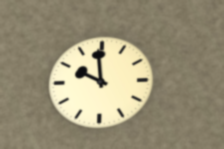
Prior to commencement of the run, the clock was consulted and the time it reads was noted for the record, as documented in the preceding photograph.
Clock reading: 9:59
